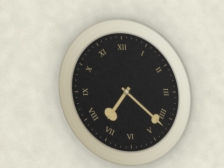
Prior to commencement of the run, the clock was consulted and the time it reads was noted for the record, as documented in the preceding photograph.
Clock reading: 7:22
